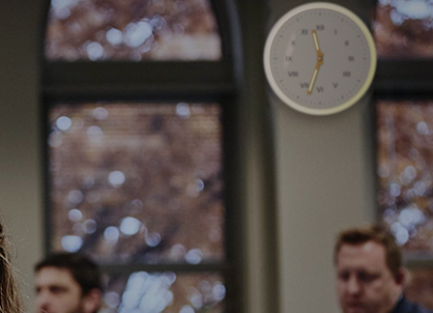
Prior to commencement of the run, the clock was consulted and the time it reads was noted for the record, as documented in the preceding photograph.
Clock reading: 11:33
